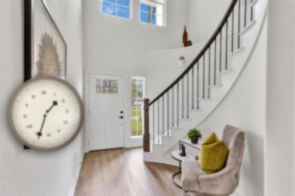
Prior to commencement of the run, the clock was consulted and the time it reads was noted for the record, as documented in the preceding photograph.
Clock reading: 1:34
